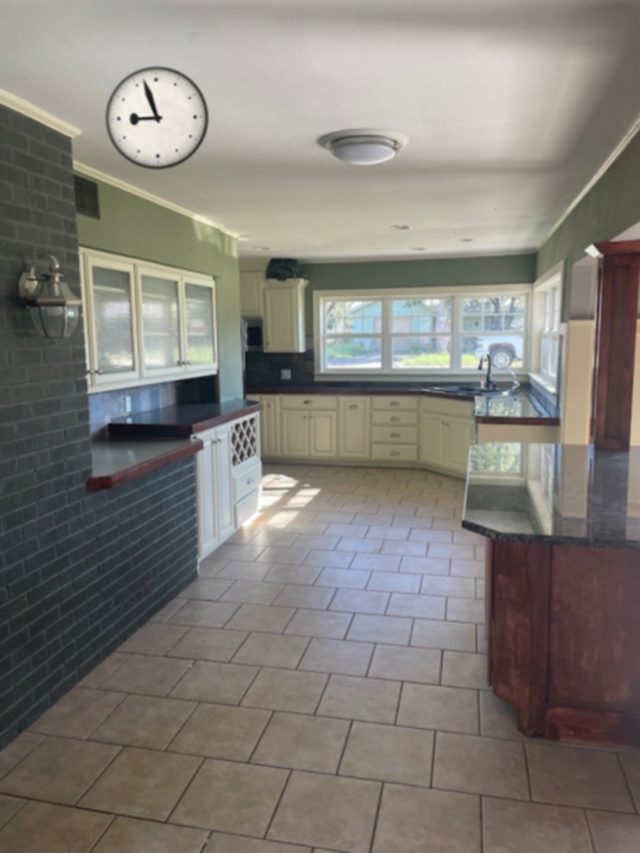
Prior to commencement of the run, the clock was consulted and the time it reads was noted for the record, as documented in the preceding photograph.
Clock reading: 8:57
